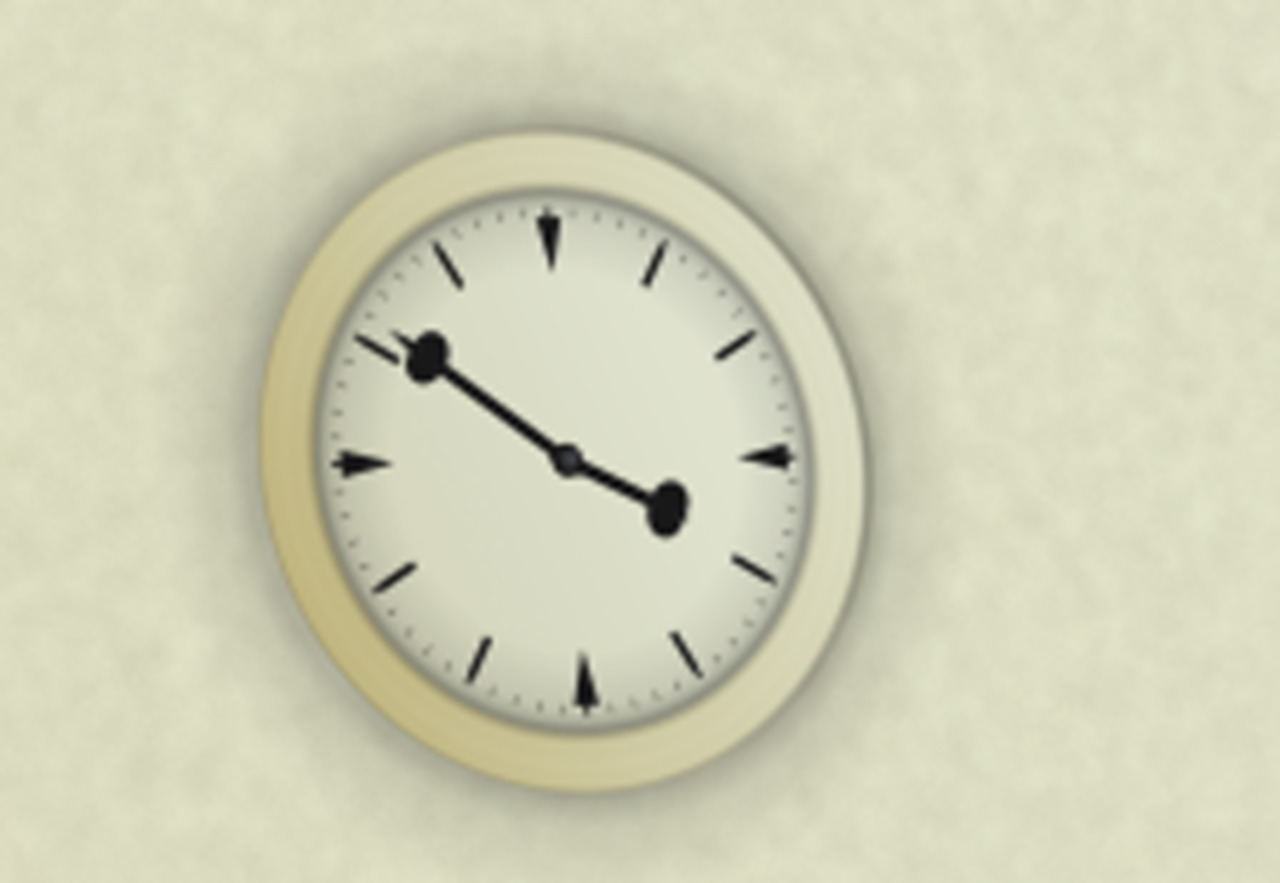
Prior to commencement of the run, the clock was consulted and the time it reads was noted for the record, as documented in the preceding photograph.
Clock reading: 3:51
